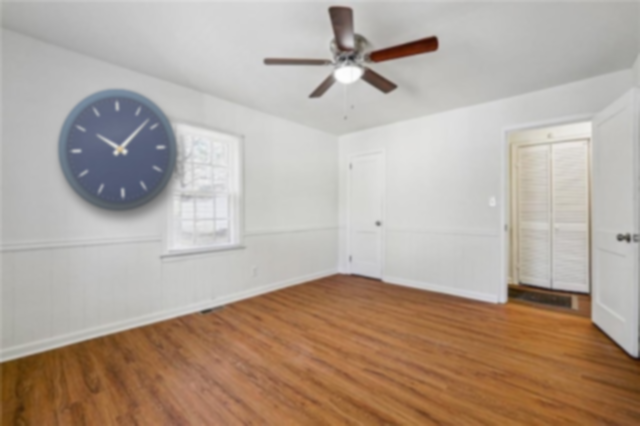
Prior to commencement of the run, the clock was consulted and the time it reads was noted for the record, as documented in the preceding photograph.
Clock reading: 10:08
